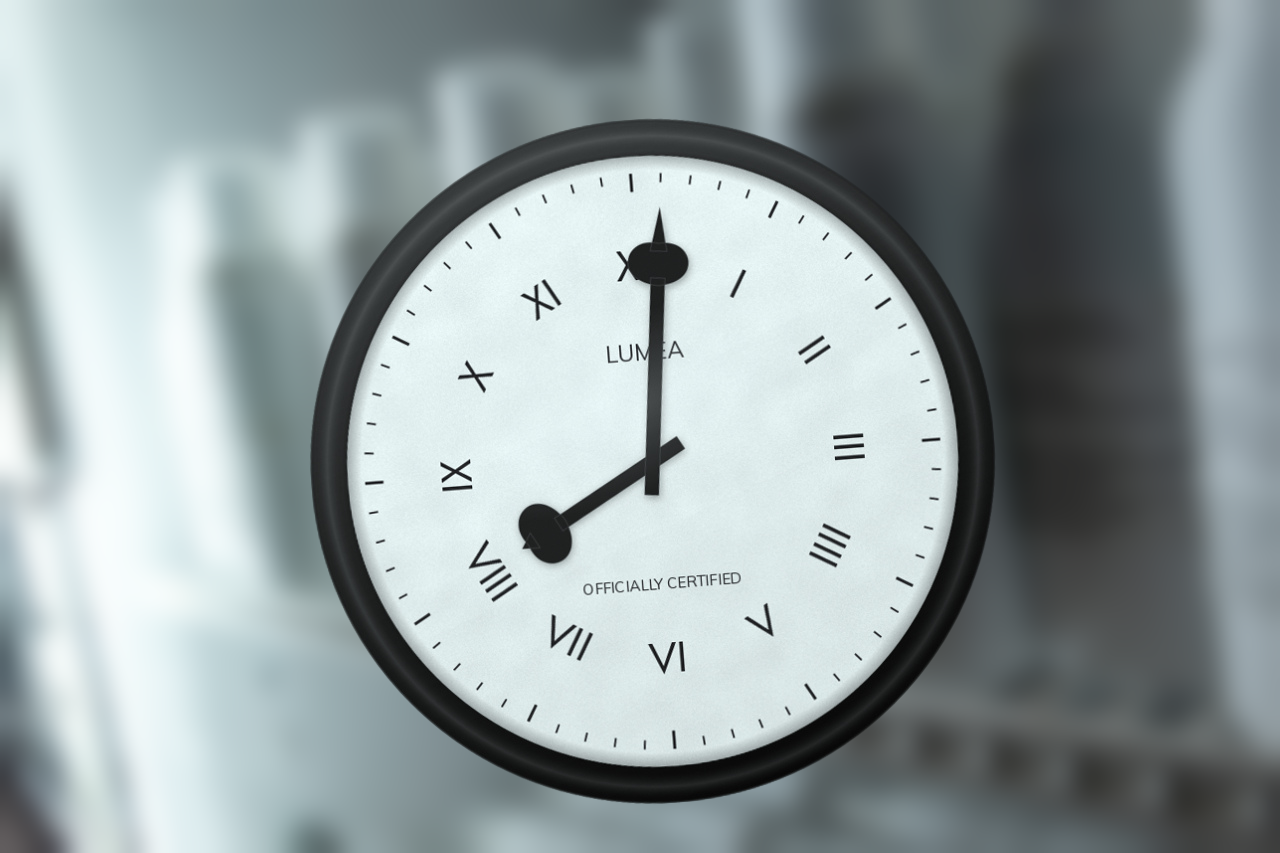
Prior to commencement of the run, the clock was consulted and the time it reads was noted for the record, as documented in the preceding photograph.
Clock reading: 8:01
